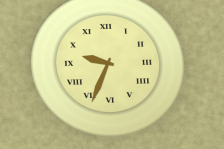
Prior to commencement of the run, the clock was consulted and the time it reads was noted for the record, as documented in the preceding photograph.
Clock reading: 9:34
